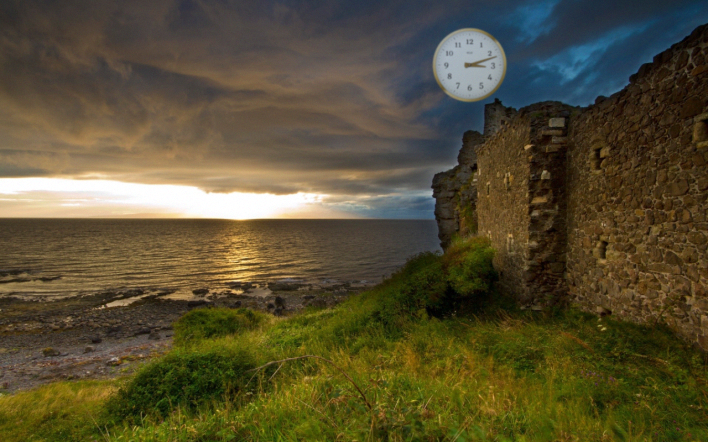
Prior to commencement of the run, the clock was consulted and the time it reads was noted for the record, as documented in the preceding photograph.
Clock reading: 3:12
